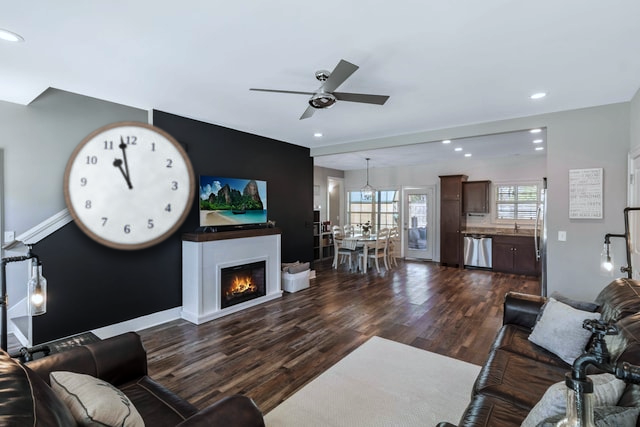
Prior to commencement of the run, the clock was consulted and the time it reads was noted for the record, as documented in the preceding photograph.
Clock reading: 10:58
